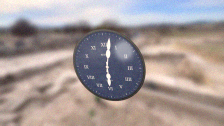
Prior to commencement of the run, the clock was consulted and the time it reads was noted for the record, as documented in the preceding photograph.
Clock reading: 6:02
